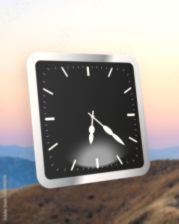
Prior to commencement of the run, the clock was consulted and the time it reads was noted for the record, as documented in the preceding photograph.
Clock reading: 6:22
